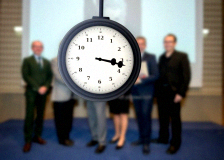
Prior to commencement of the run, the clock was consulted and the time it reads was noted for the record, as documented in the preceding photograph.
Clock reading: 3:17
